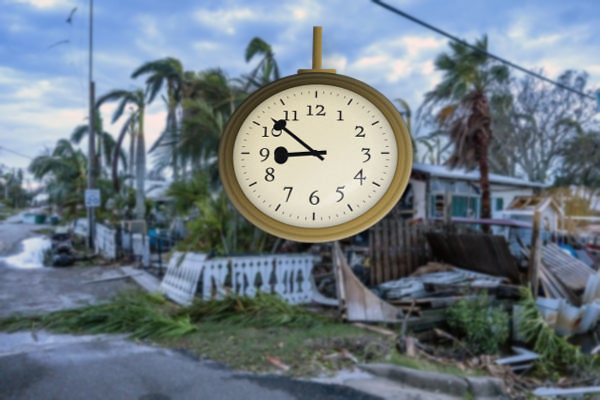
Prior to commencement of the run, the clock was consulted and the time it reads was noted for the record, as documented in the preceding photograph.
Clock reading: 8:52
